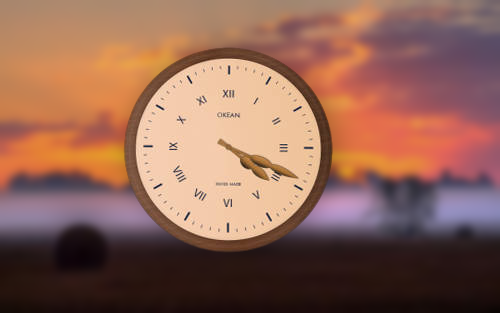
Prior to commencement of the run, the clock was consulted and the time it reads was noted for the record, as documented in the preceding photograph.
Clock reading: 4:19
